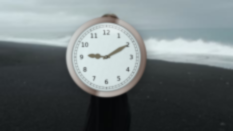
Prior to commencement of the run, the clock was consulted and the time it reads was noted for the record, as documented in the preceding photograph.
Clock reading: 9:10
